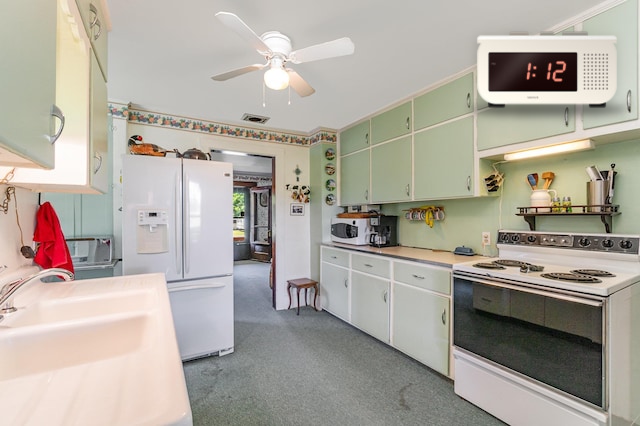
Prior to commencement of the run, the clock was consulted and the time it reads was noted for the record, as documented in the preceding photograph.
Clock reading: 1:12
